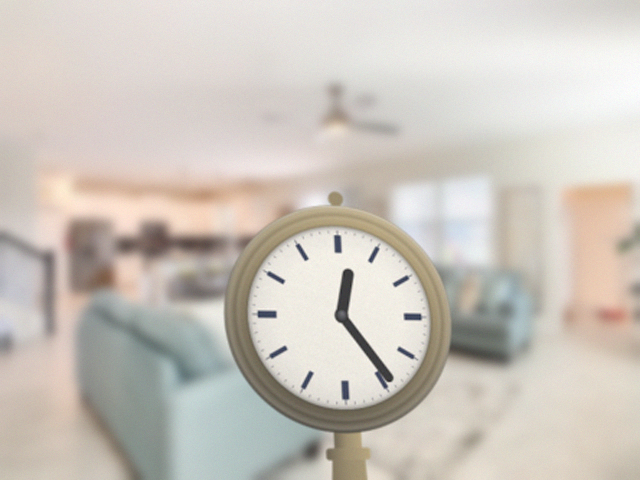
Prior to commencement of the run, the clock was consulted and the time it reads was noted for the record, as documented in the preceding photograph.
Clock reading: 12:24
